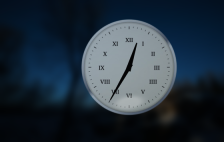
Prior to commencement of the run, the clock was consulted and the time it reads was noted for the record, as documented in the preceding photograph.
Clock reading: 12:35
